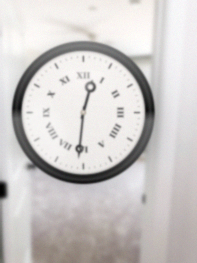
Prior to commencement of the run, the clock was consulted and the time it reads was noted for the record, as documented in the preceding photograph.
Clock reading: 12:31
